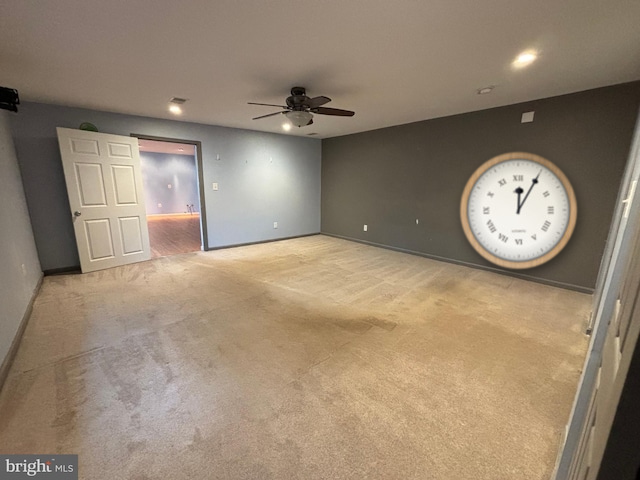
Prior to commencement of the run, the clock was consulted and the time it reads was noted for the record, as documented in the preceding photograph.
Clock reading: 12:05
